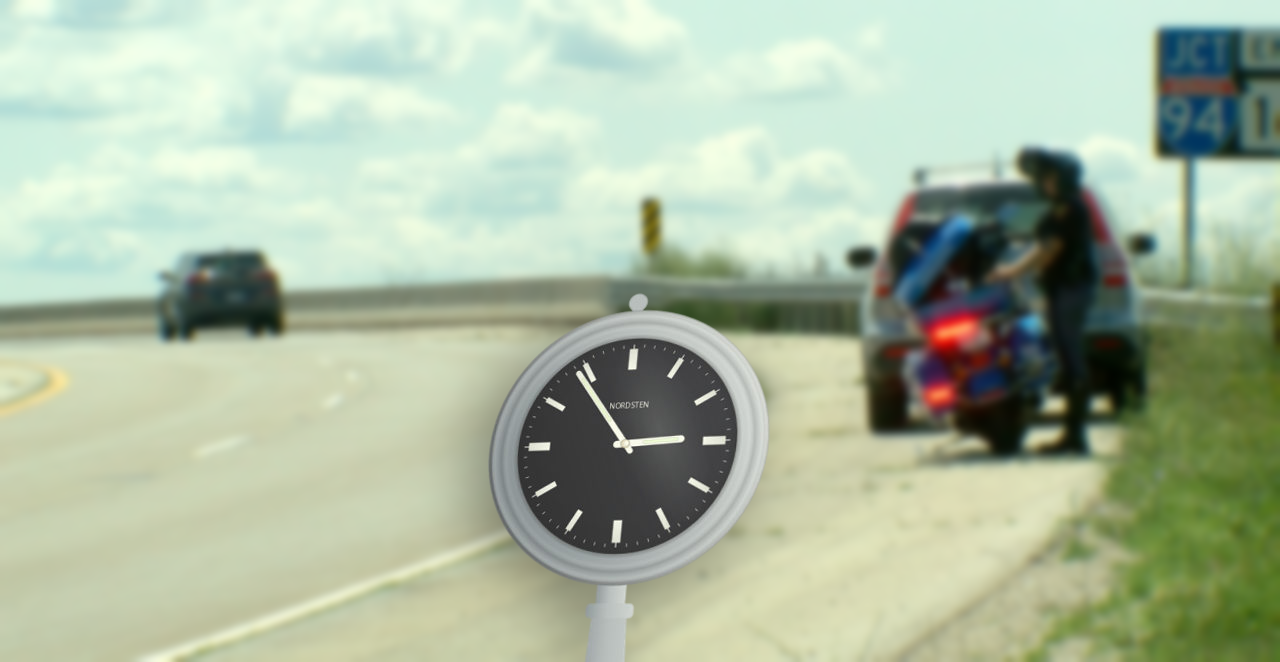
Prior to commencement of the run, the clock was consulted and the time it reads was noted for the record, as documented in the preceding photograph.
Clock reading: 2:54
